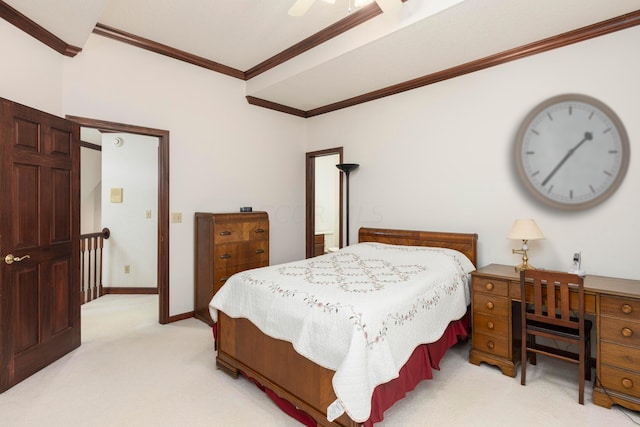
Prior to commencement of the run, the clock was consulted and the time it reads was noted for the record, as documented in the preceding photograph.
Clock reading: 1:37
